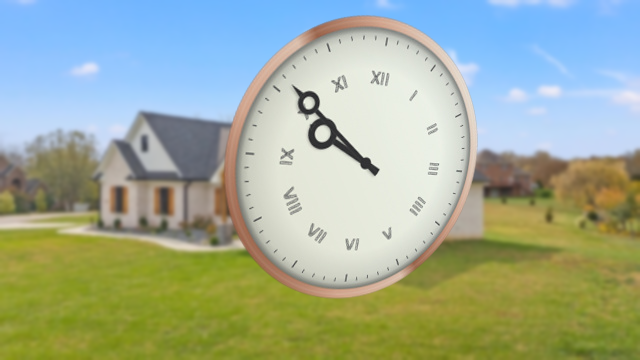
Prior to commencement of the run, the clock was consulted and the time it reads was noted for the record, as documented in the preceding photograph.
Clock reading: 9:51
